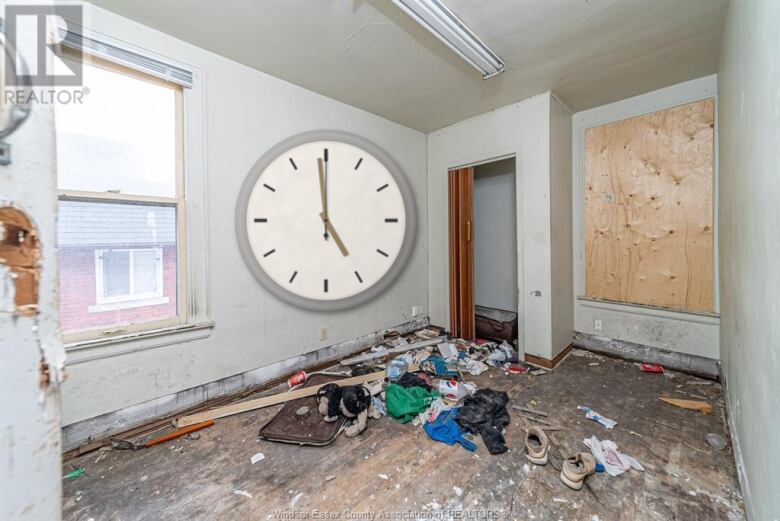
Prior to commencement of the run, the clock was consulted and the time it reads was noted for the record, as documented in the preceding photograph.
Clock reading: 4:59:00
